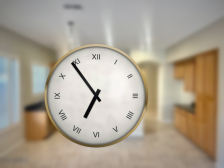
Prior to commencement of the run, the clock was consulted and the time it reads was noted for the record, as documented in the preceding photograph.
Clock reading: 6:54
